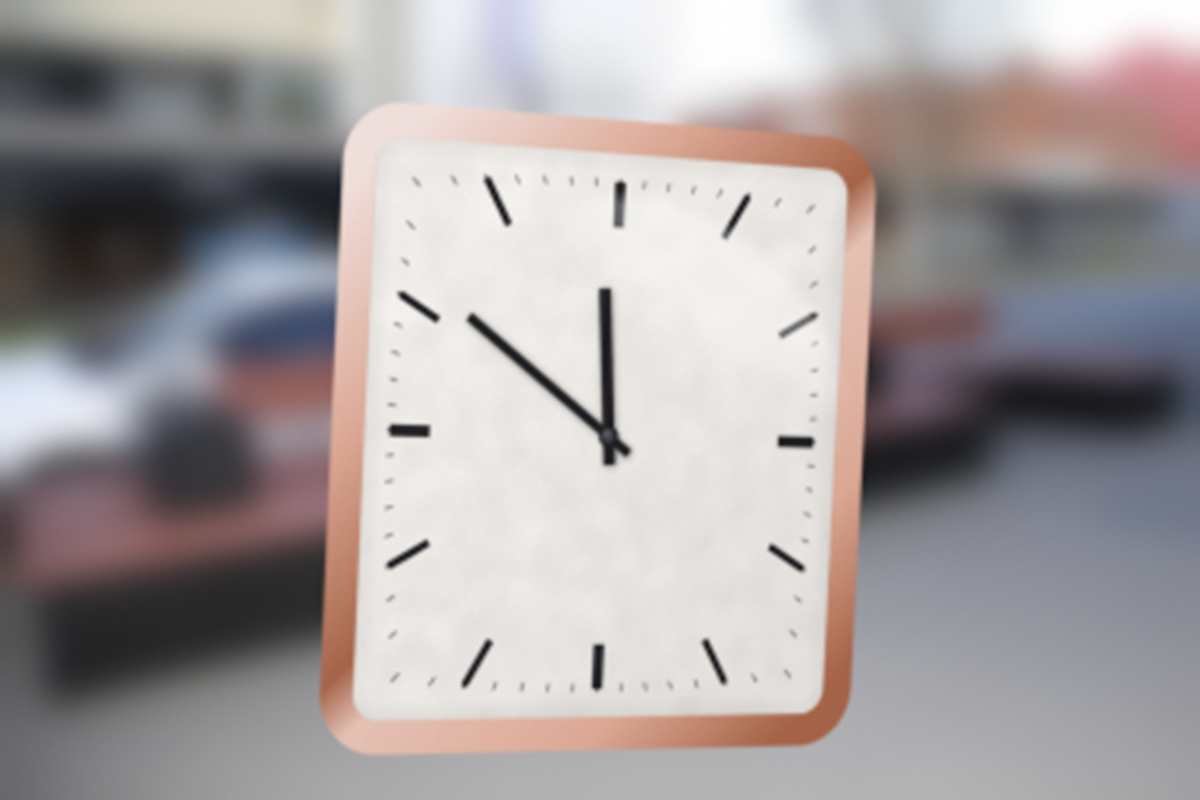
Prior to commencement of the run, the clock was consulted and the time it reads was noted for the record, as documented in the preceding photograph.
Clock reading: 11:51
